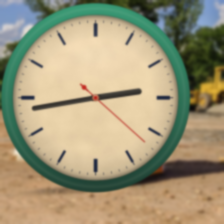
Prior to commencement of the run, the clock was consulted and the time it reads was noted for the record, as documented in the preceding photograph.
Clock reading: 2:43:22
